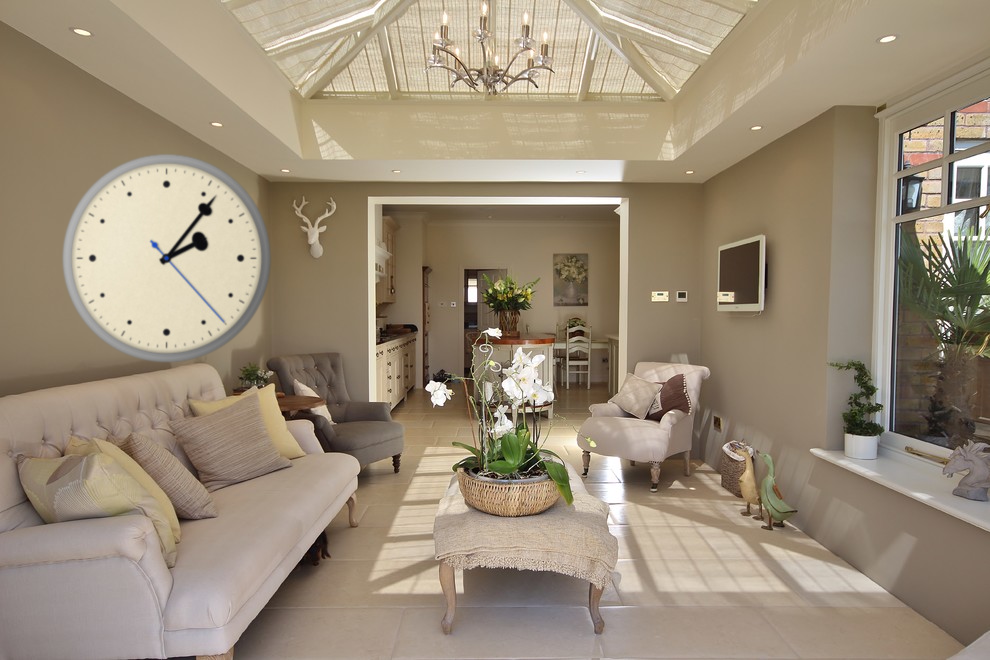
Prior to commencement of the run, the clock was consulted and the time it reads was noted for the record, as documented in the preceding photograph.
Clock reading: 2:06:23
